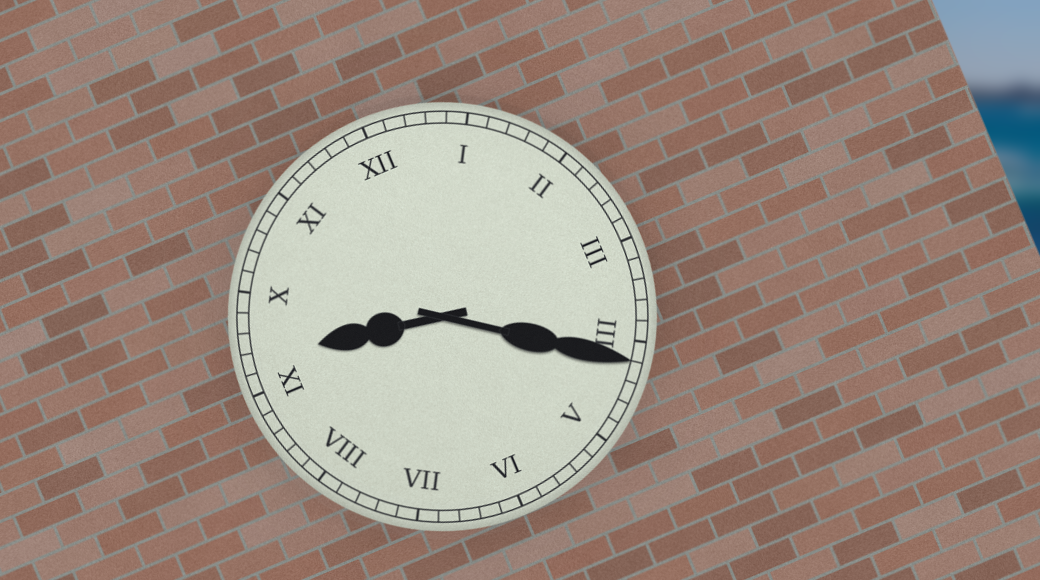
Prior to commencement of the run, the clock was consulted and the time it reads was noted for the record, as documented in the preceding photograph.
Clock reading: 9:21
